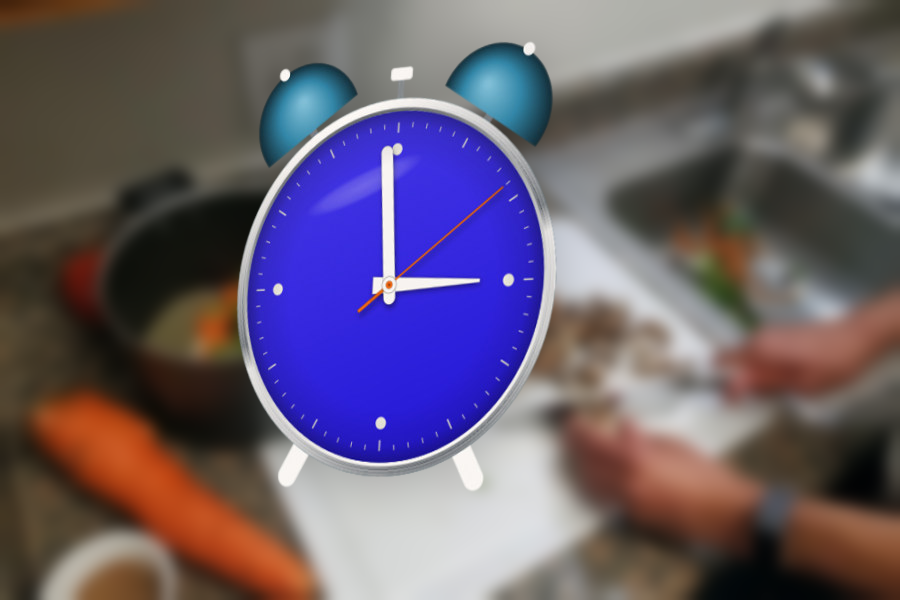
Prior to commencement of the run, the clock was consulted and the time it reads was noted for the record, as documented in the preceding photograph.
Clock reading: 2:59:09
